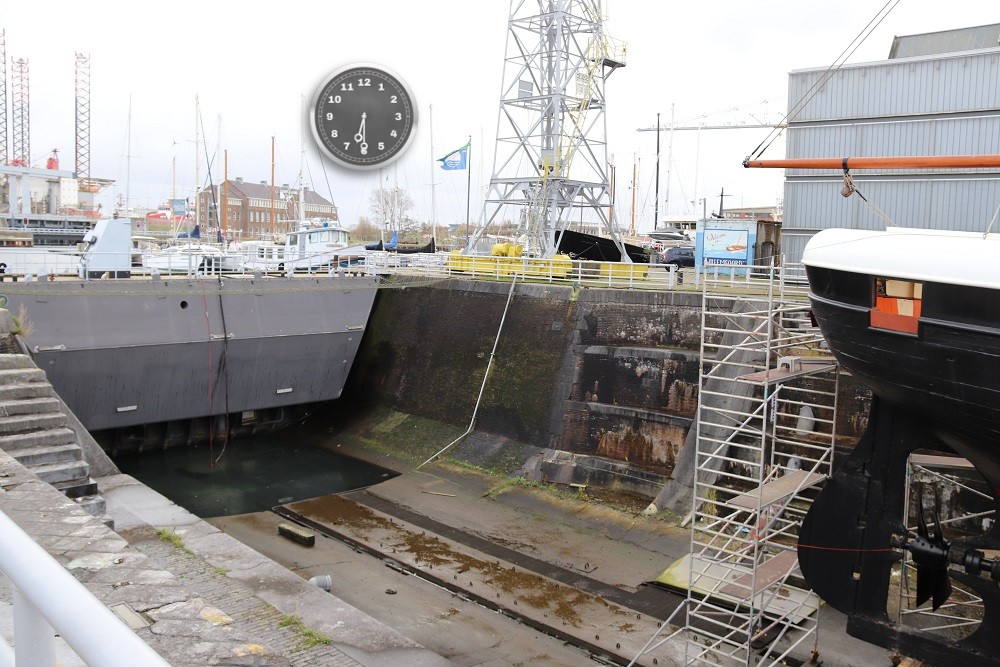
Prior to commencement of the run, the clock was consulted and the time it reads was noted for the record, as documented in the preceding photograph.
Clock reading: 6:30
